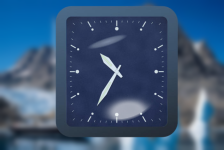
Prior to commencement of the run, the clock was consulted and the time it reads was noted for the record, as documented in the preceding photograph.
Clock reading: 10:35
